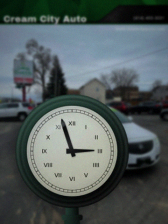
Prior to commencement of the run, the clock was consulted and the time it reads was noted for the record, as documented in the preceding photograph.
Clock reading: 2:57
